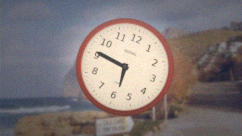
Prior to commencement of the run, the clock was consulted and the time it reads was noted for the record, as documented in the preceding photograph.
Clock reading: 5:46
